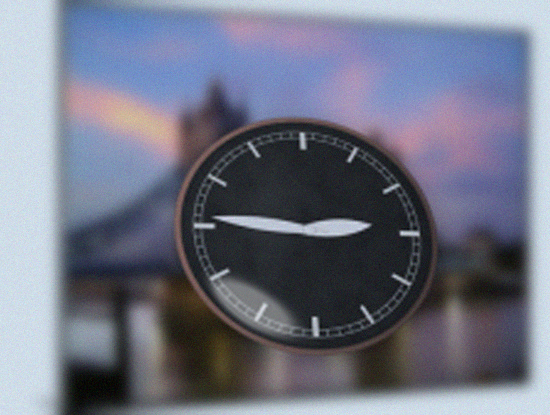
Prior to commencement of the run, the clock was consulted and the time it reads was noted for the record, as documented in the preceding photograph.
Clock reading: 2:46
